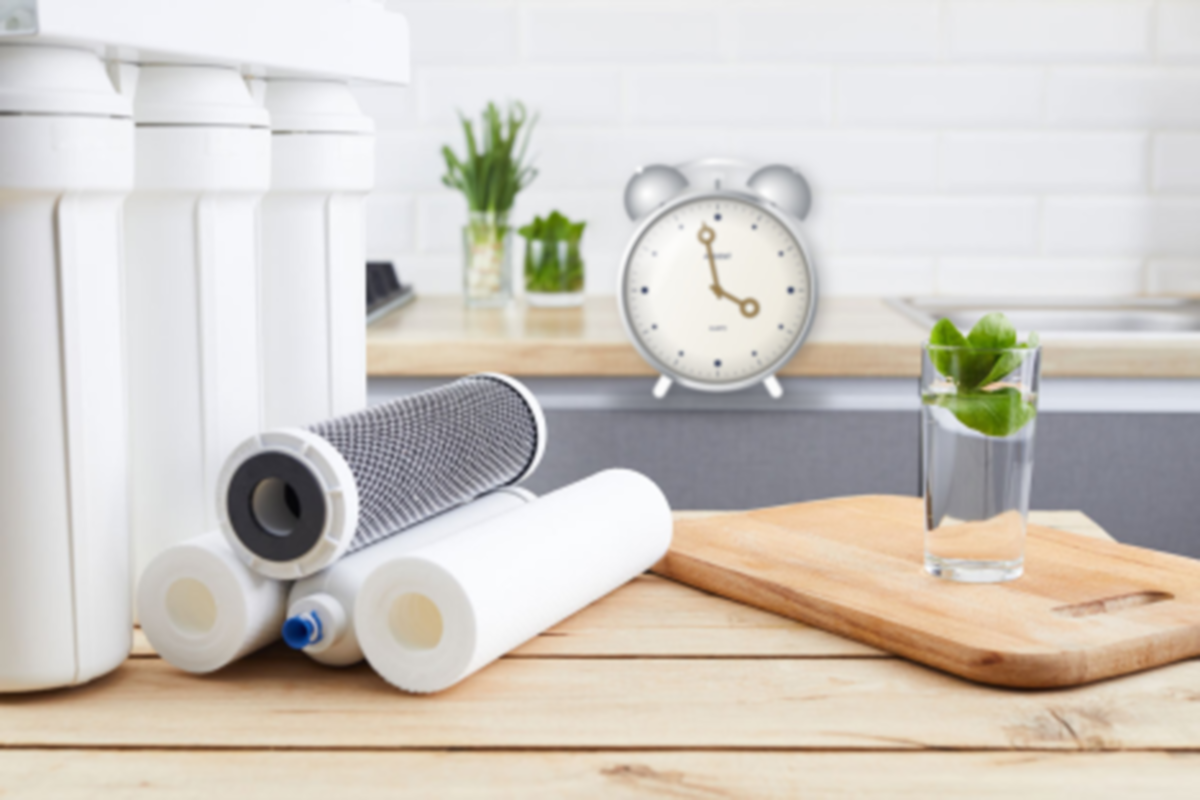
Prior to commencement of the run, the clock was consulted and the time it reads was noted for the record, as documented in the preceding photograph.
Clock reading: 3:58
